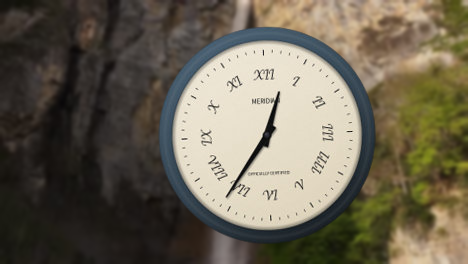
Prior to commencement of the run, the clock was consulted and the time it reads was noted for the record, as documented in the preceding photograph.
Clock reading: 12:36
